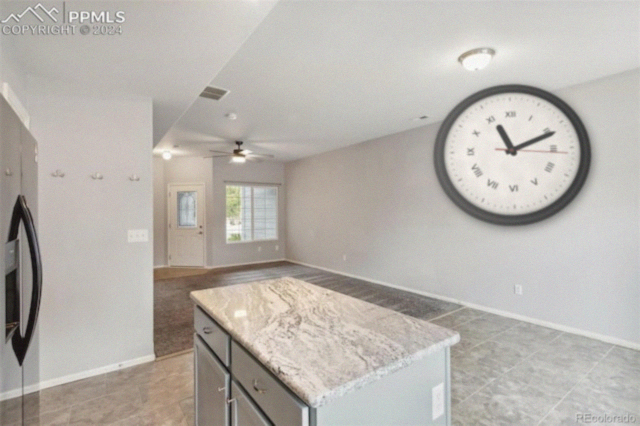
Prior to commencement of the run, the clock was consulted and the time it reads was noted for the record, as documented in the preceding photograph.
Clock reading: 11:11:16
